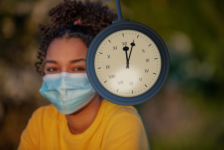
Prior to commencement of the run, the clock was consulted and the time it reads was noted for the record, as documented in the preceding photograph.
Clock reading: 12:04
